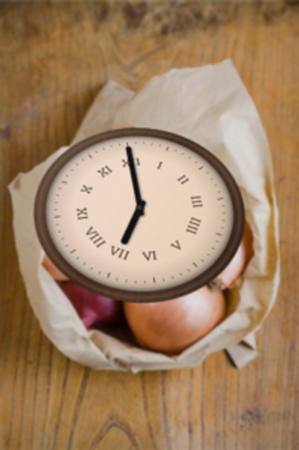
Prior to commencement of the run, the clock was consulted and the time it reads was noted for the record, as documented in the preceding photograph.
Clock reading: 7:00
